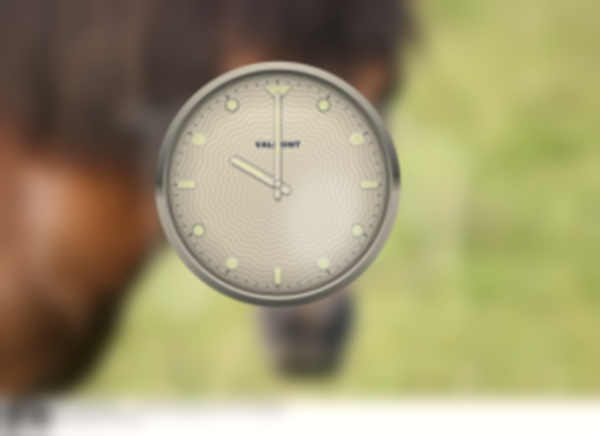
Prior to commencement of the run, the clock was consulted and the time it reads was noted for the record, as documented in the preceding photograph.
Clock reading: 10:00
